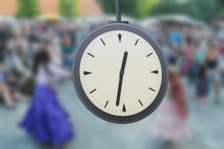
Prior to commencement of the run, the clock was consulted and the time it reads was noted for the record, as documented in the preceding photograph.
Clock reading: 12:32
